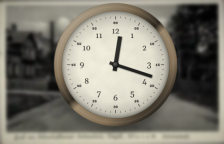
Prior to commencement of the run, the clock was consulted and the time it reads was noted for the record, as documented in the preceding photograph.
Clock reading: 12:18
